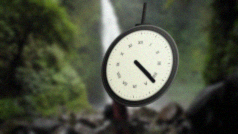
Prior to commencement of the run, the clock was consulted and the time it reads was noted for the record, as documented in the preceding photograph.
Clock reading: 4:22
